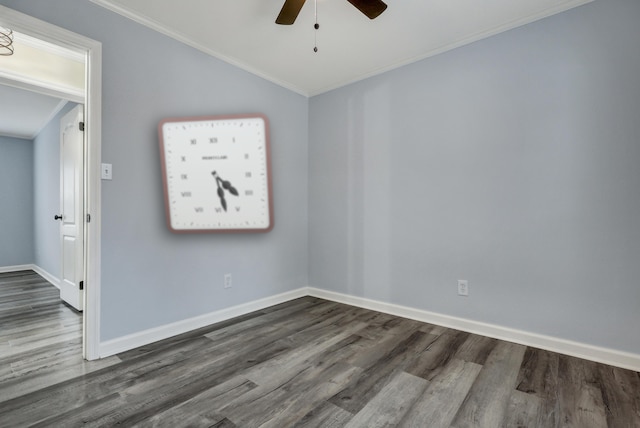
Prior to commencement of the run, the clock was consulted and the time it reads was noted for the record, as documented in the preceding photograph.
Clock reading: 4:28
